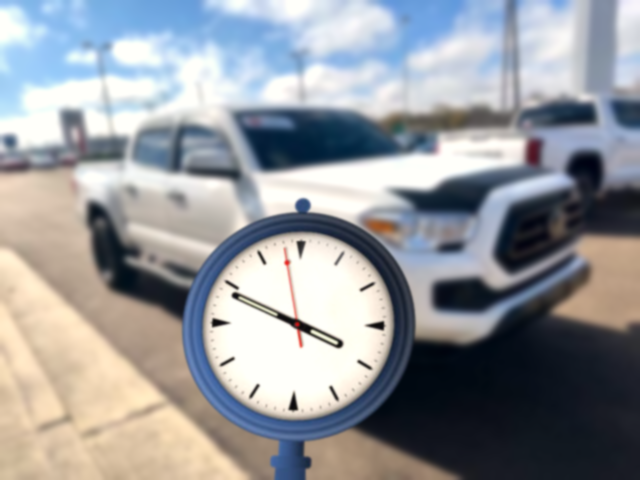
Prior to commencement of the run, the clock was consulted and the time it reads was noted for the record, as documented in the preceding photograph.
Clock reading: 3:48:58
